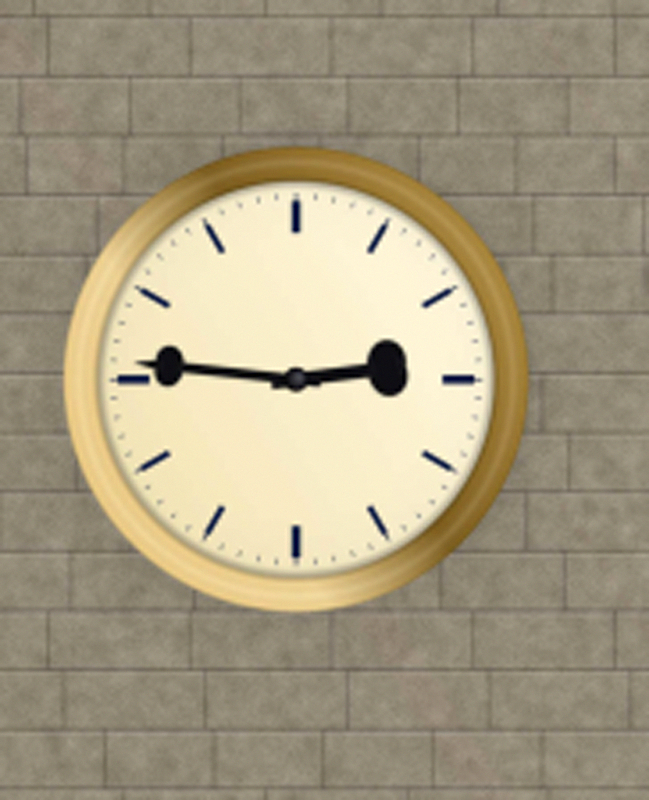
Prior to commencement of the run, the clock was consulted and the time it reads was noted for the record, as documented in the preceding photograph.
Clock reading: 2:46
